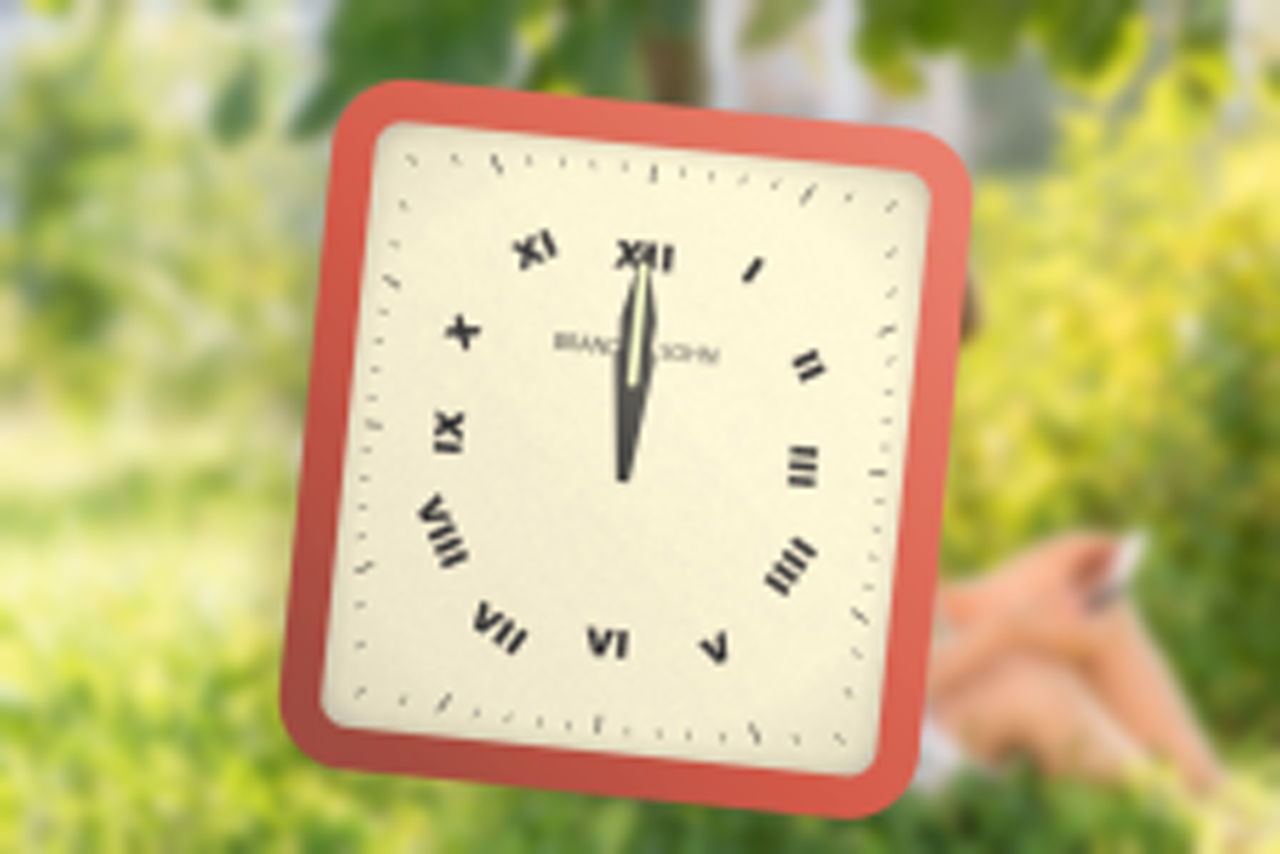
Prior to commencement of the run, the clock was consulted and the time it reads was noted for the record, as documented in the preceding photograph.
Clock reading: 12:00
